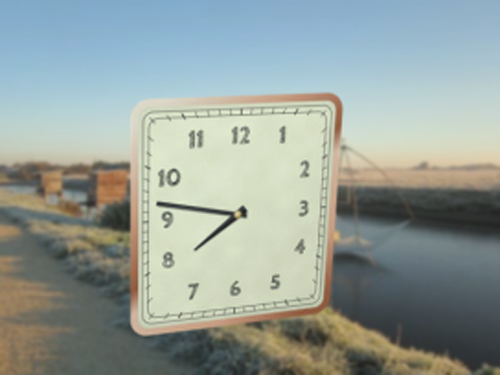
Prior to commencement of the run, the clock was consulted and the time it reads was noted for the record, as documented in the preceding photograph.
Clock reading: 7:47
